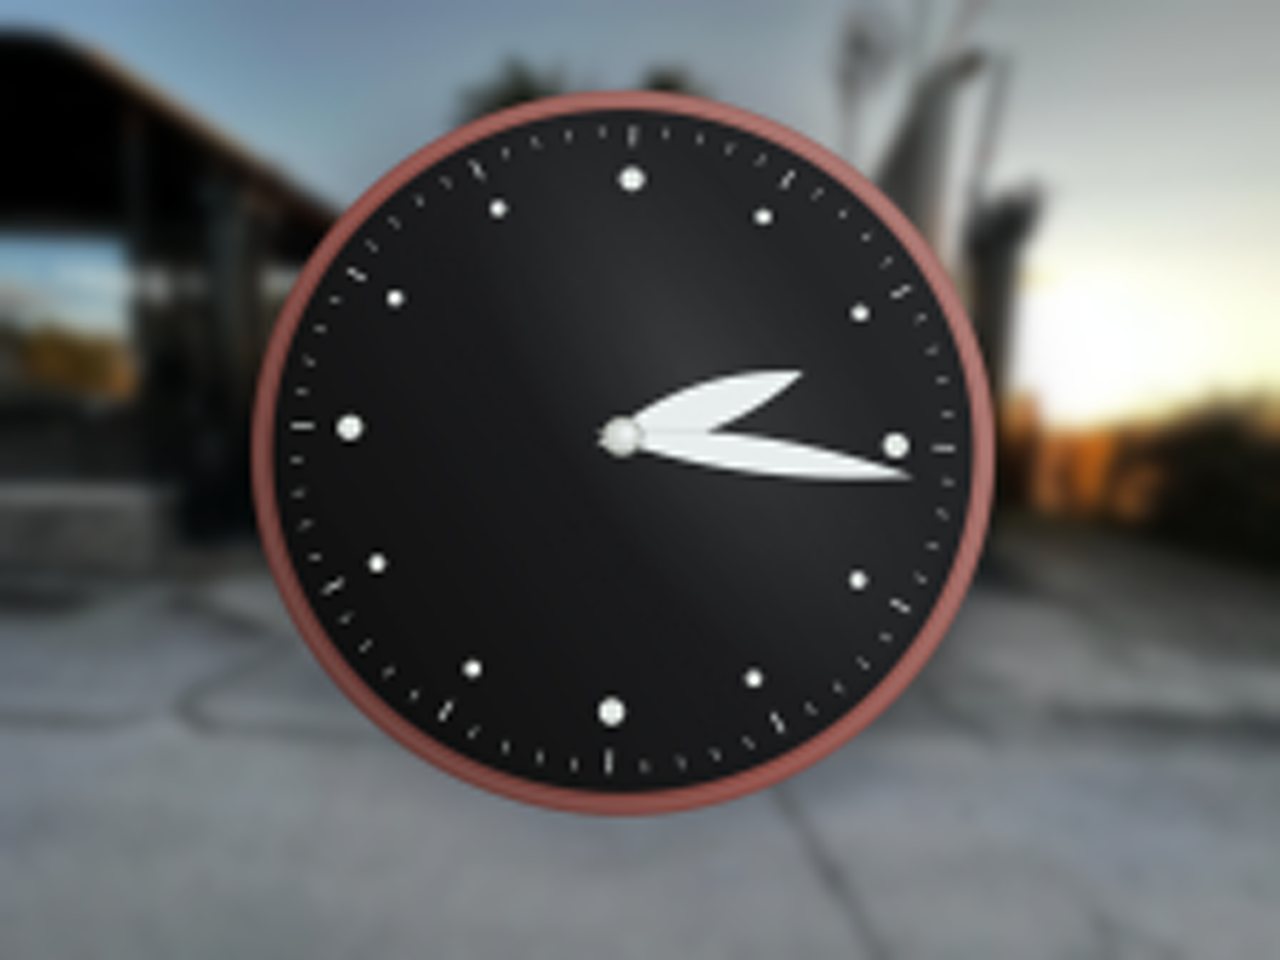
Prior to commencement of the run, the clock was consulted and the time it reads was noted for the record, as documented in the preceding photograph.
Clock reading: 2:16
